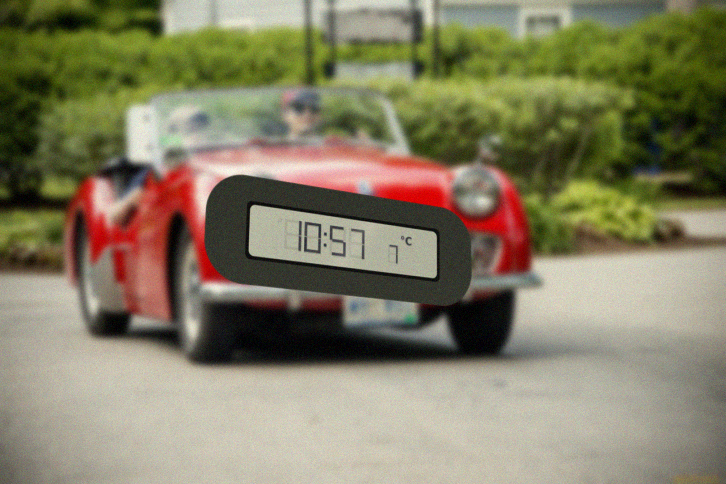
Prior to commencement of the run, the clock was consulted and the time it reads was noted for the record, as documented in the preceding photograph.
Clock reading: 10:57
